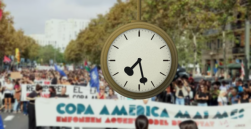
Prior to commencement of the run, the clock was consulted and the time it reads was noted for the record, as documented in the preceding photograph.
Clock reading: 7:28
